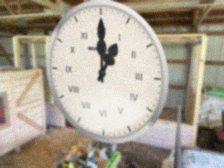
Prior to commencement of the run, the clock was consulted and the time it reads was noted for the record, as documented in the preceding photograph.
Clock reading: 1:00
